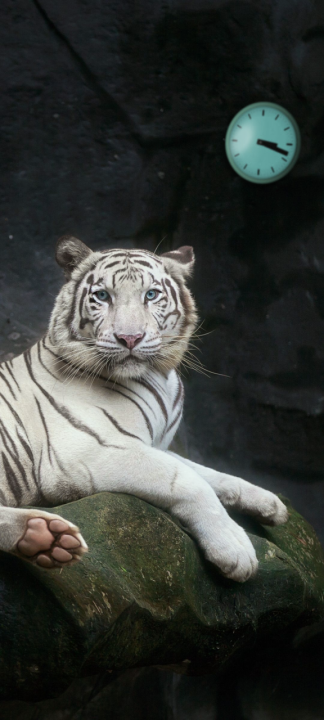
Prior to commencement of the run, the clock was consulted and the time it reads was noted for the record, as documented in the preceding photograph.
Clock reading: 3:18
